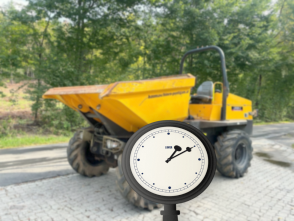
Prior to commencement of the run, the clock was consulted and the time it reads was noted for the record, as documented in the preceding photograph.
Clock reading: 1:10
